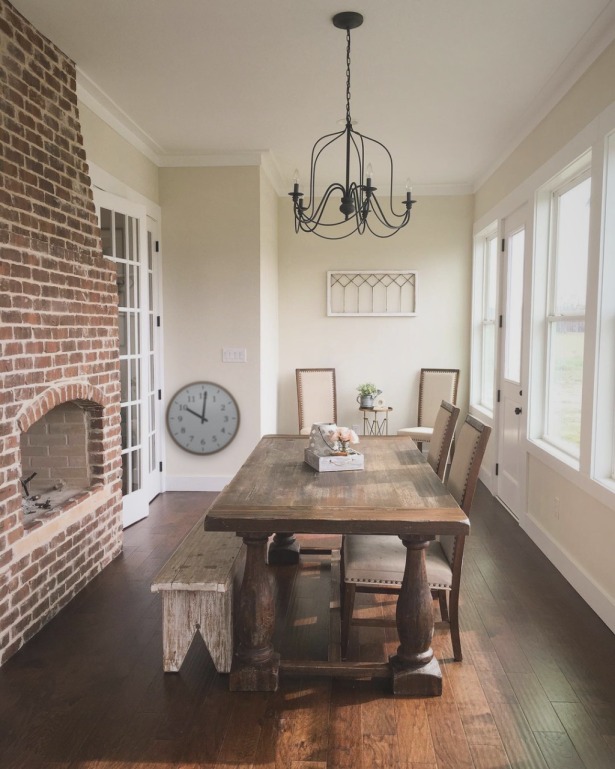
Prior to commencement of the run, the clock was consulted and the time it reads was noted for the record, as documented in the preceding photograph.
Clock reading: 10:01
